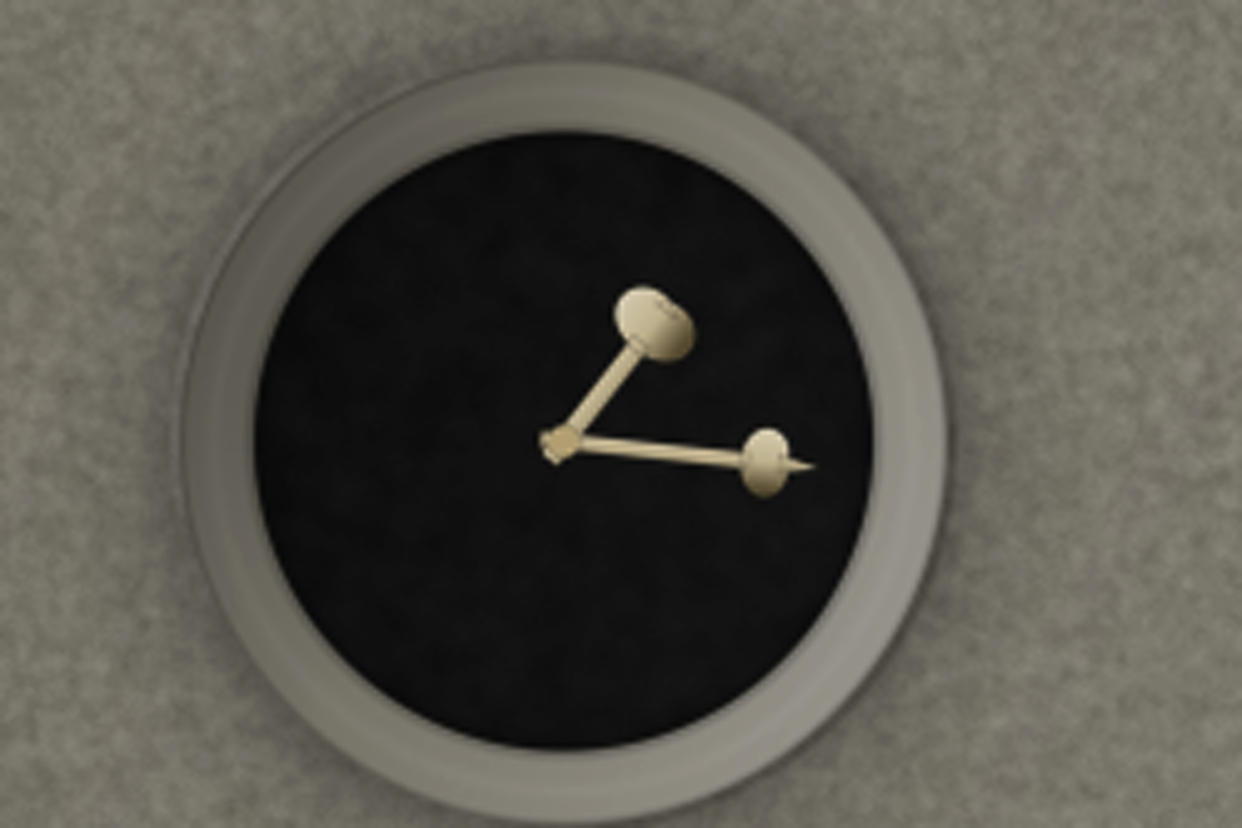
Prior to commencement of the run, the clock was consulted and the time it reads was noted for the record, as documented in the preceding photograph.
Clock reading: 1:16
